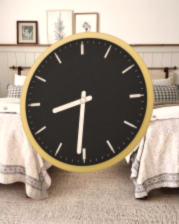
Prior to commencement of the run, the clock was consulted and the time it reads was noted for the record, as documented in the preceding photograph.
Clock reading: 8:31
